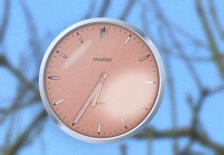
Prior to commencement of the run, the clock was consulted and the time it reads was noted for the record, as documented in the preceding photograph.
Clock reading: 6:35
